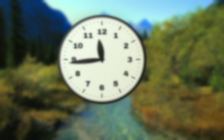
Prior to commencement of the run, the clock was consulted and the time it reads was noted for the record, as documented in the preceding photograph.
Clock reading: 11:44
